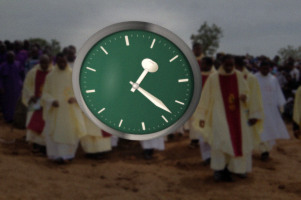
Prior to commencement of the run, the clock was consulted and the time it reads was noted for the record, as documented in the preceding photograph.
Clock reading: 1:23
